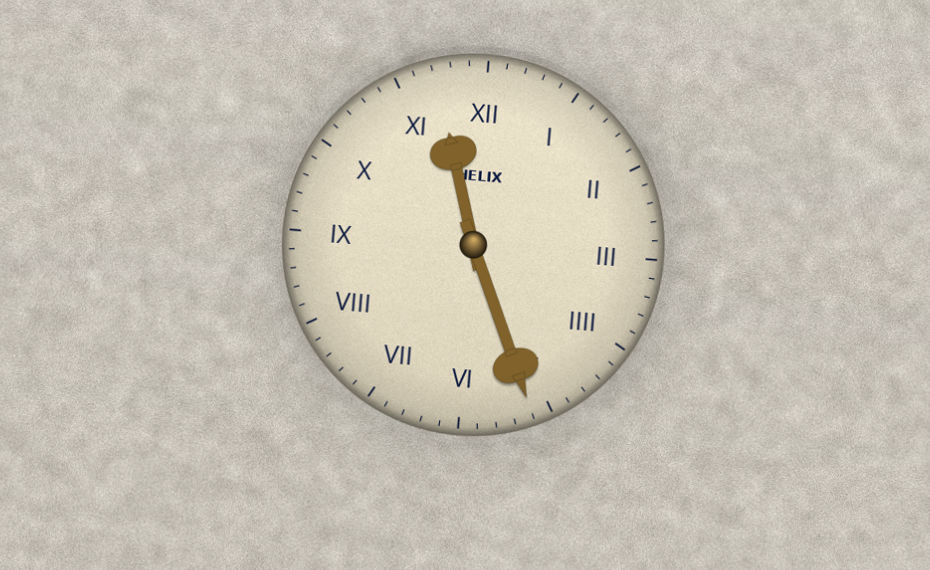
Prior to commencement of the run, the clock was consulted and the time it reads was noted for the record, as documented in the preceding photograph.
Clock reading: 11:26
